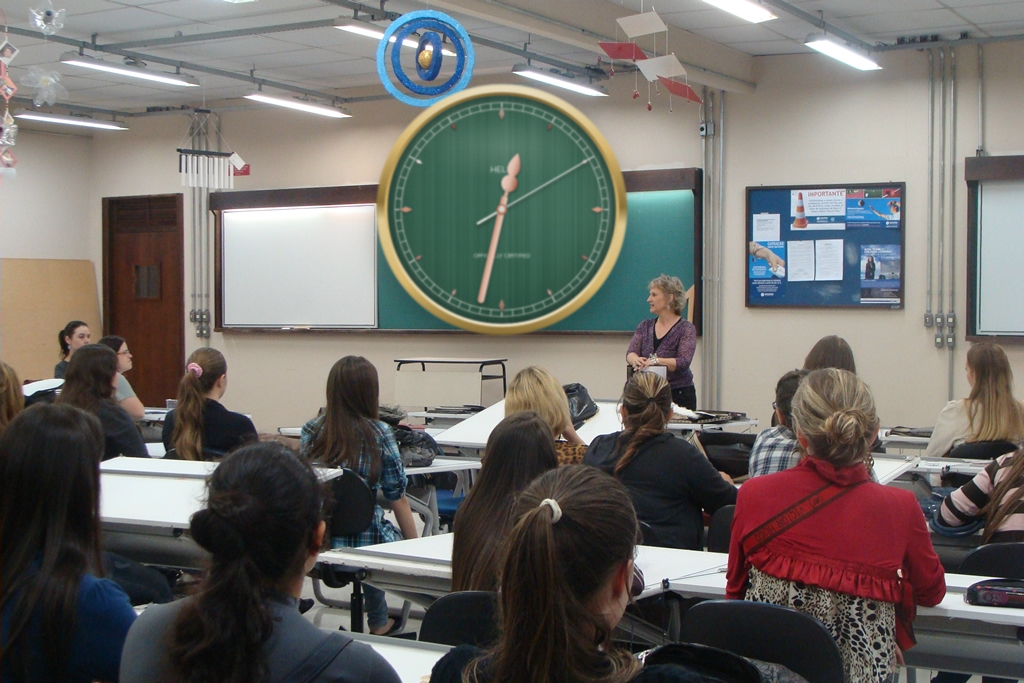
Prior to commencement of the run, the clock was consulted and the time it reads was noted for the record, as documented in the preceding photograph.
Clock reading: 12:32:10
